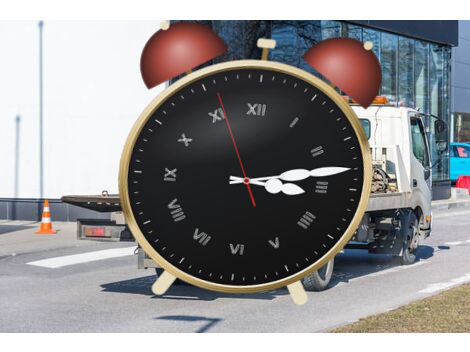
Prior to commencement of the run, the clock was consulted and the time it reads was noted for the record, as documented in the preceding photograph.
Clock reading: 3:12:56
